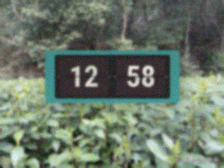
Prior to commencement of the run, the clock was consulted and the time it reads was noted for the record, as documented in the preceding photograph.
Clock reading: 12:58
